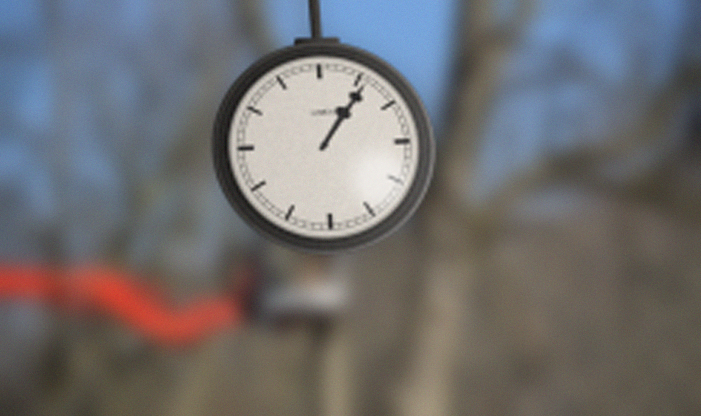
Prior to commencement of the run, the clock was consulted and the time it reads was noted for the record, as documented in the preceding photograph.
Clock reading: 1:06
